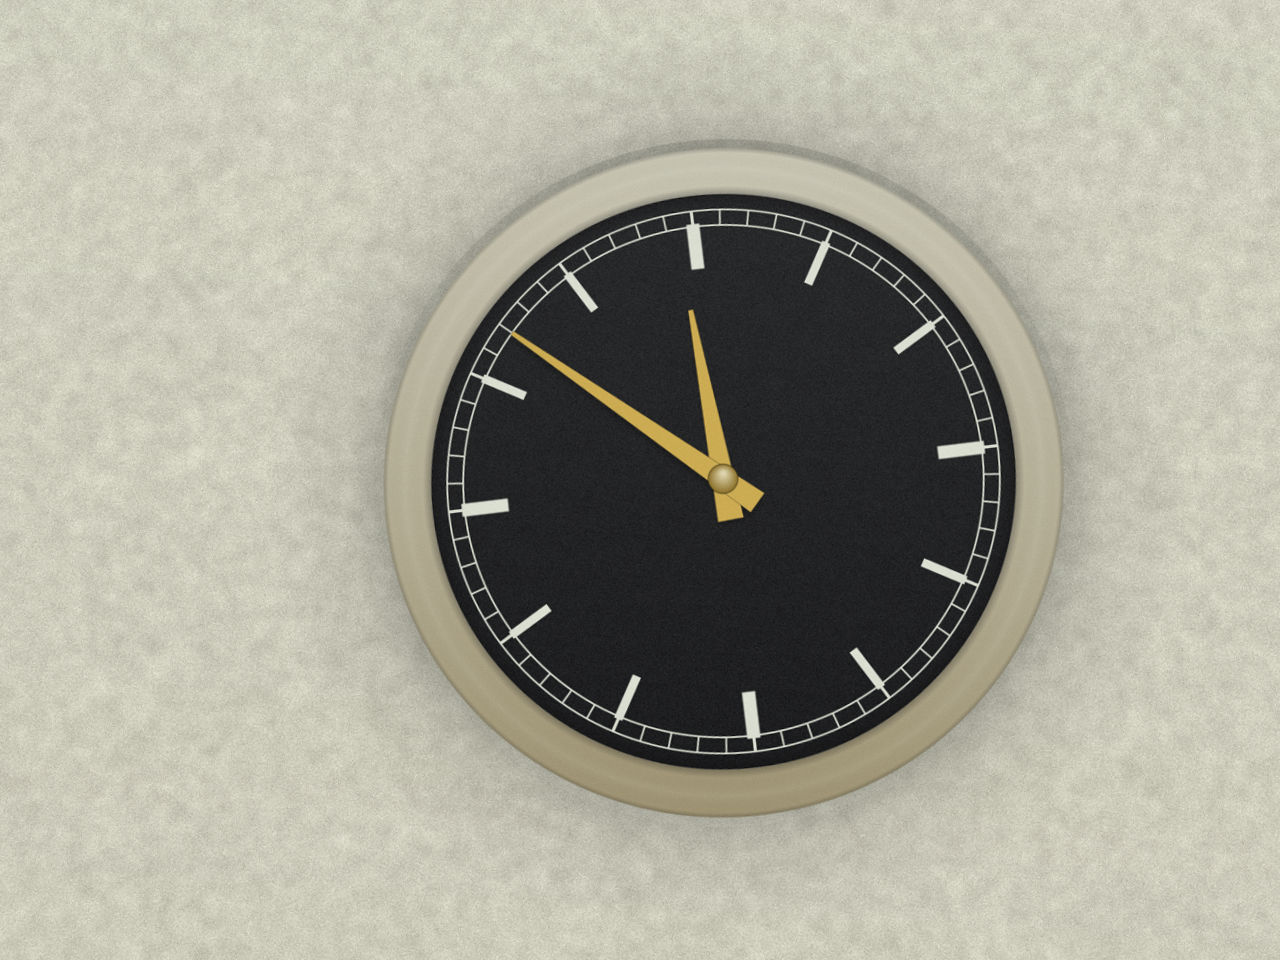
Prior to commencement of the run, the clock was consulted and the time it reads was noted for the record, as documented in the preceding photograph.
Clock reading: 11:52
